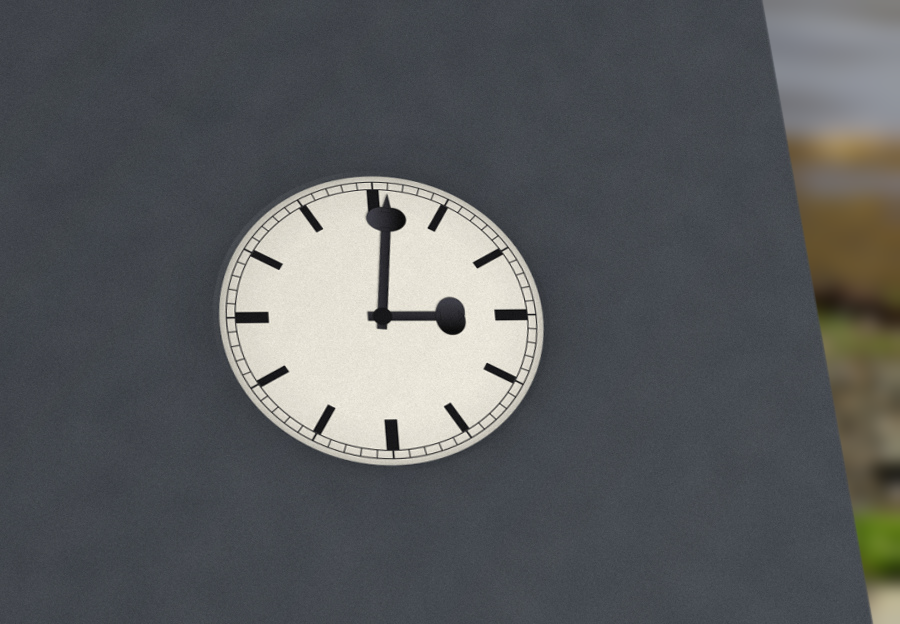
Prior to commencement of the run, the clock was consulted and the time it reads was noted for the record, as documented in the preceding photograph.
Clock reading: 3:01
